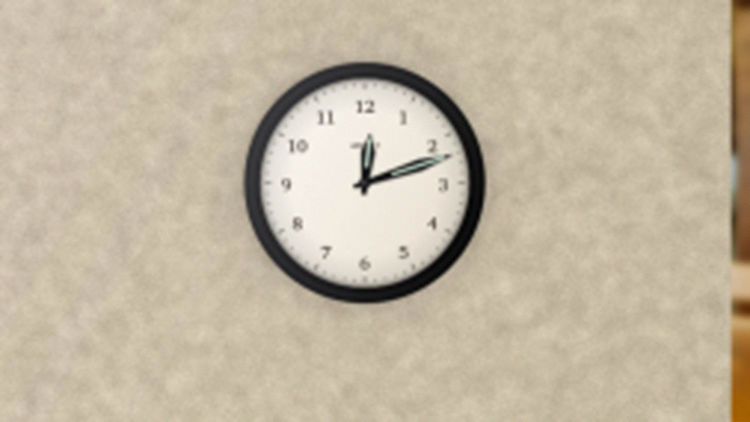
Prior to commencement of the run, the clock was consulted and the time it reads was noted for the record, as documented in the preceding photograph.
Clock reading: 12:12
